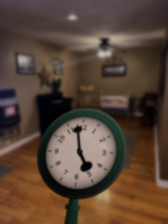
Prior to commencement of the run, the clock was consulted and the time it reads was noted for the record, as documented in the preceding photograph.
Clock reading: 4:58
